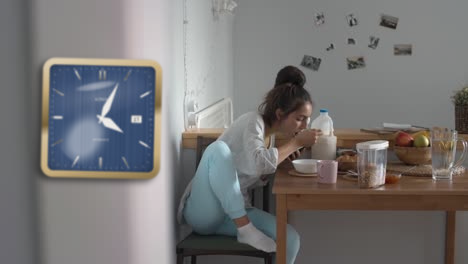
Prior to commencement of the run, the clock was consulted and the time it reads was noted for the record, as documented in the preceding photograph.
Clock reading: 4:04
